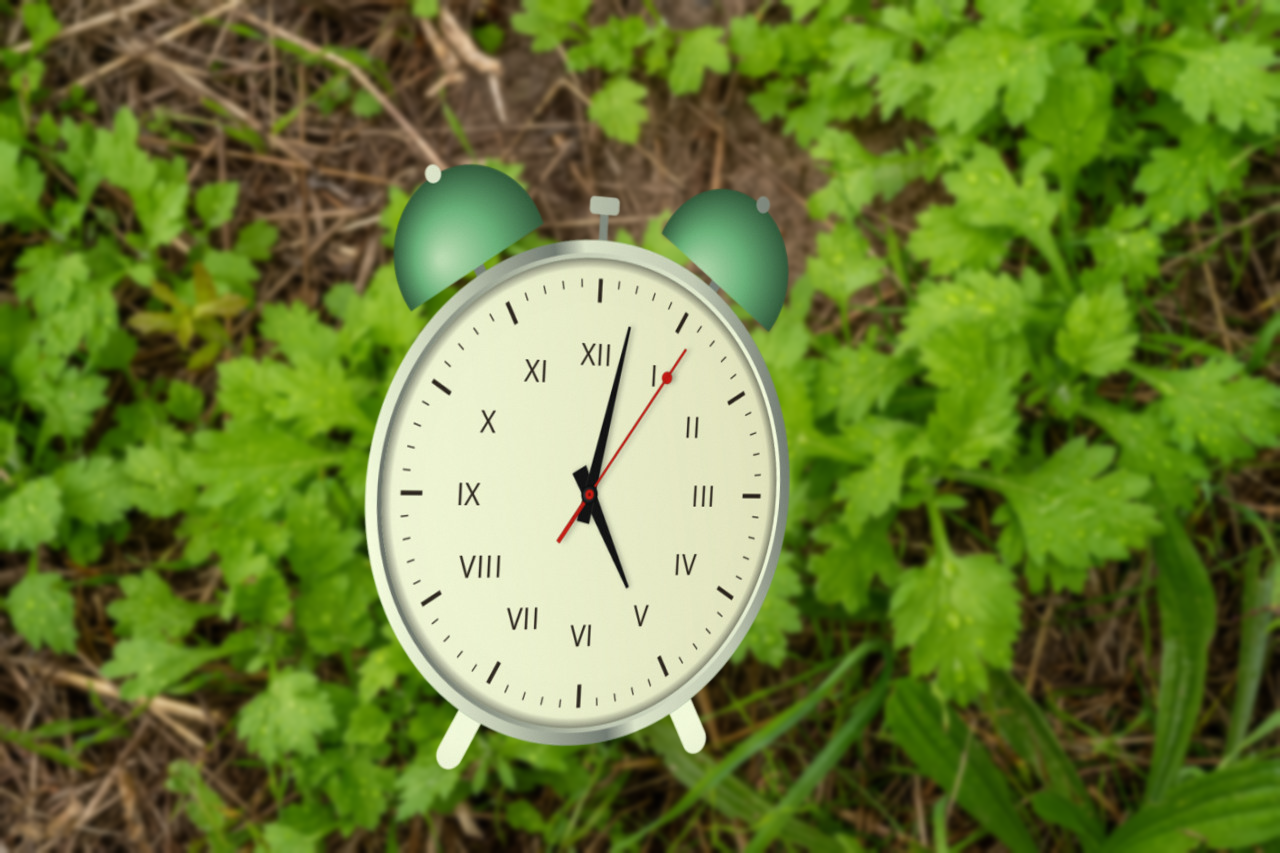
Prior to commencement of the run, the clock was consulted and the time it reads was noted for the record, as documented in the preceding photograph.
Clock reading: 5:02:06
